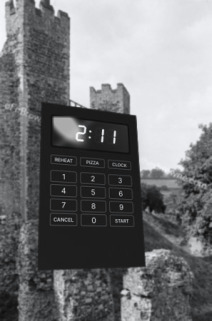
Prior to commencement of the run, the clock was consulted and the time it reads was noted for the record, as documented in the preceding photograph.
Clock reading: 2:11
